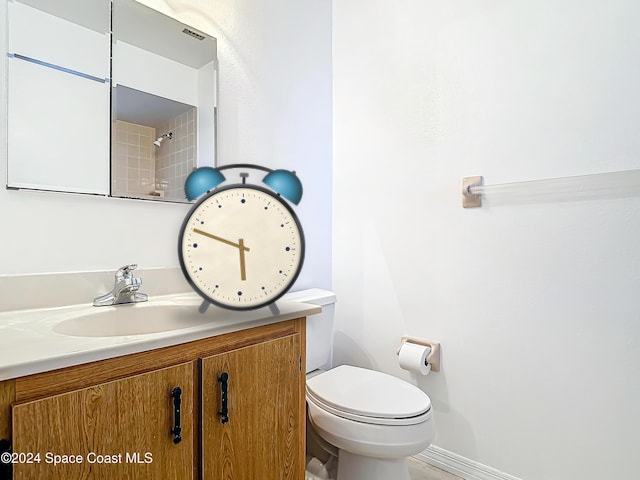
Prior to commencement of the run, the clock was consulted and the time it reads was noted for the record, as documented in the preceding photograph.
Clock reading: 5:48
